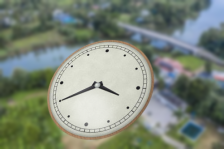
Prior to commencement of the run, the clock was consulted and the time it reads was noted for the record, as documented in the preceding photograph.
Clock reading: 3:40
